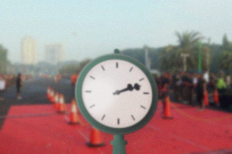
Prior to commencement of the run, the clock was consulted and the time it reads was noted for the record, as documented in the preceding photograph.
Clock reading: 2:12
